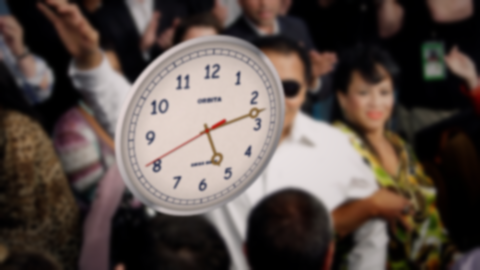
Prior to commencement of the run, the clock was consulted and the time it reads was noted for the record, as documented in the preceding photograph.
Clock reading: 5:12:41
